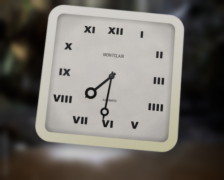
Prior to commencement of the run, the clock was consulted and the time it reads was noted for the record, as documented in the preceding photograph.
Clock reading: 7:31
